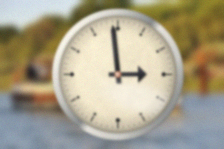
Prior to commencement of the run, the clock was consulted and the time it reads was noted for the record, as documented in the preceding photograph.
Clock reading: 2:59
